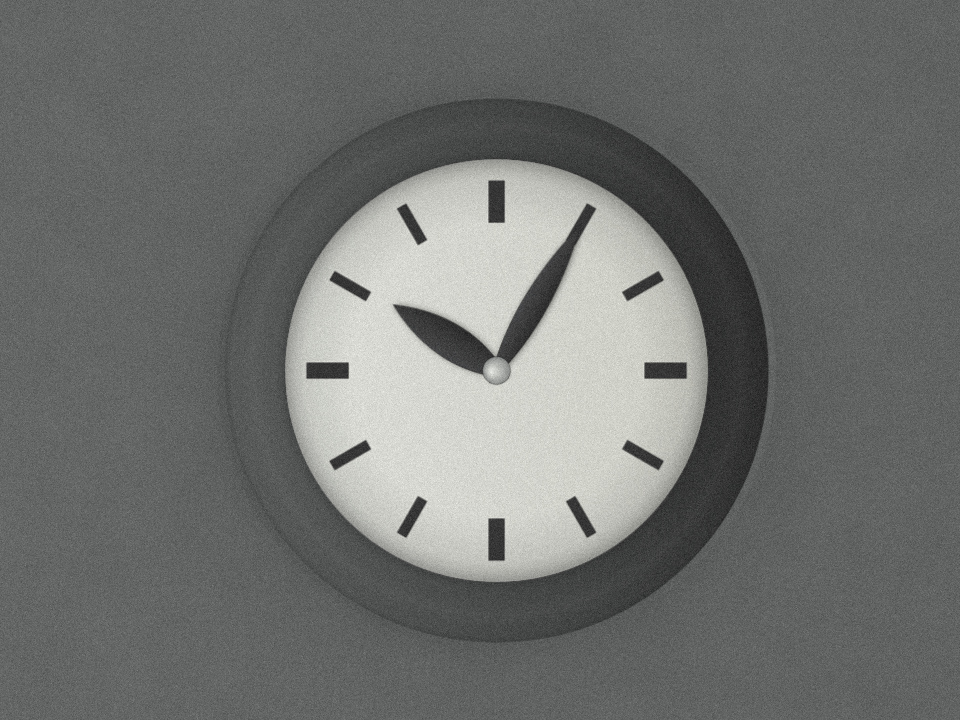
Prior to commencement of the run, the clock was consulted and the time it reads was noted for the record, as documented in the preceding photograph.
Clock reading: 10:05
